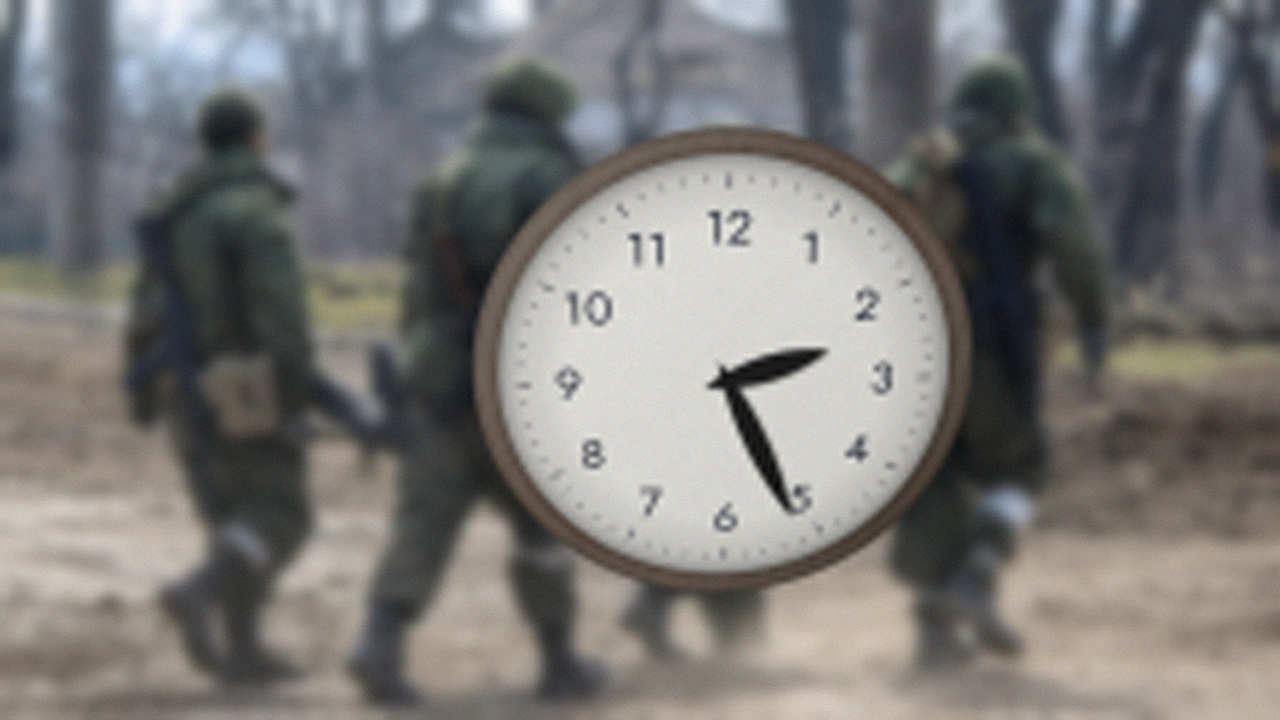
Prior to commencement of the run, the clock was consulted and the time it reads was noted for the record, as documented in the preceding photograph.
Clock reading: 2:26
